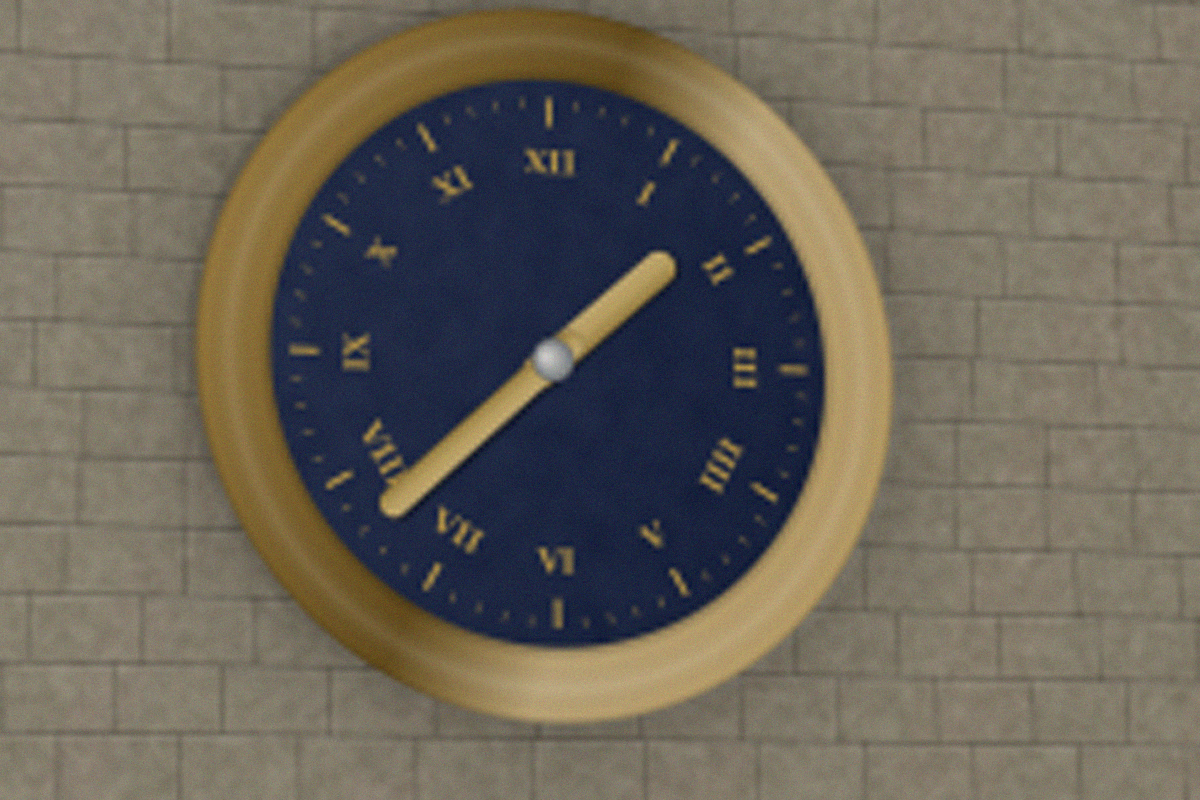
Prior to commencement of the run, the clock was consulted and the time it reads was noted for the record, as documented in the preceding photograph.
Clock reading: 1:38
